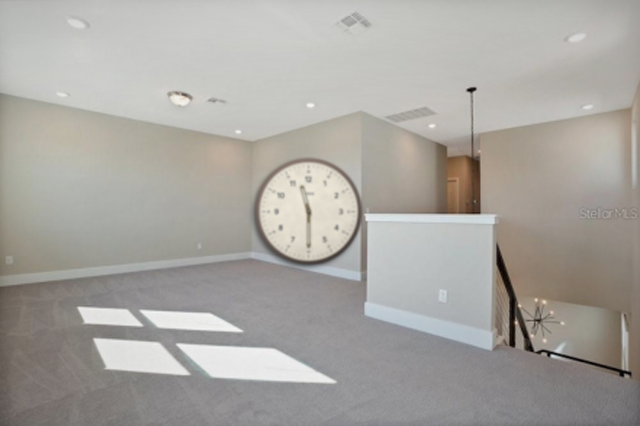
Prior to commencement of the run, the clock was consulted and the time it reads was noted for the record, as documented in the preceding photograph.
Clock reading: 11:30
